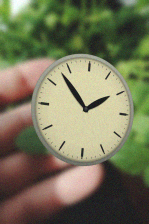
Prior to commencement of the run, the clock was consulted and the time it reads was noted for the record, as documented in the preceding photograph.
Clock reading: 1:53
